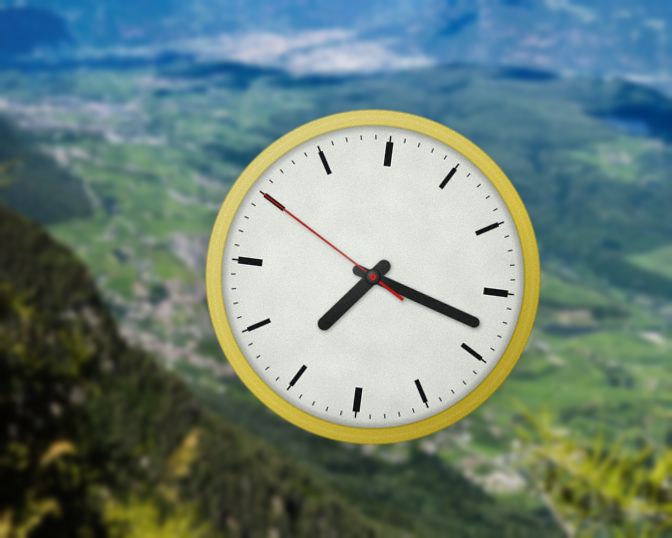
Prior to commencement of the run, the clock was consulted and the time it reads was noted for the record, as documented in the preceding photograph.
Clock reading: 7:17:50
